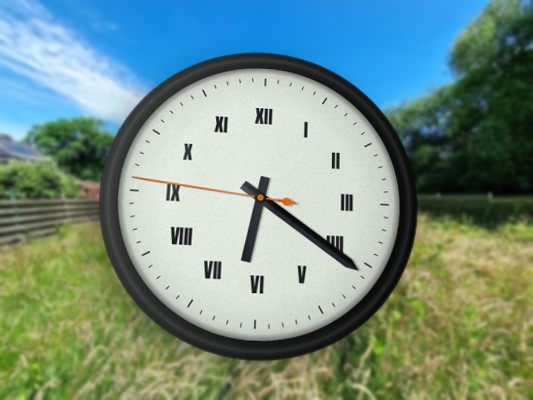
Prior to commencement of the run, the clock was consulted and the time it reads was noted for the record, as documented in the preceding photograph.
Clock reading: 6:20:46
